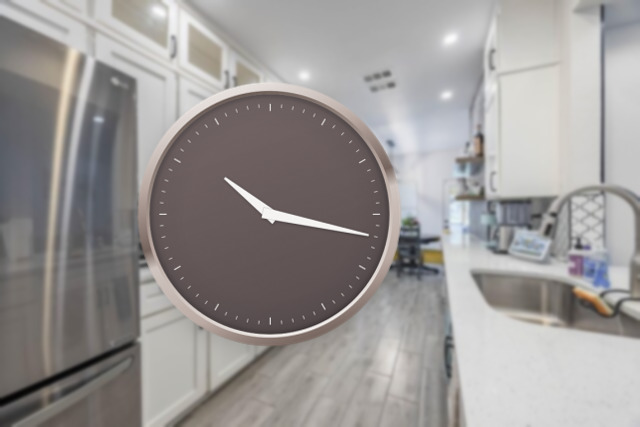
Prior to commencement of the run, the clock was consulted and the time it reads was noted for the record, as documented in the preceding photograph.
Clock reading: 10:17
